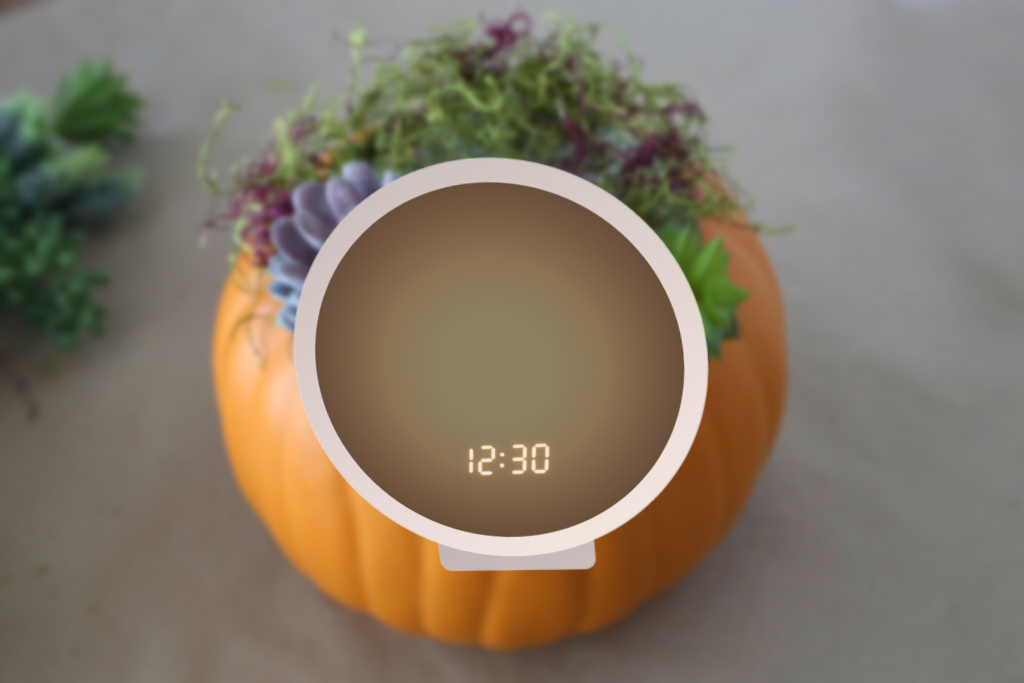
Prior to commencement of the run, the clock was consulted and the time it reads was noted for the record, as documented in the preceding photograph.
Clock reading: 12:30
